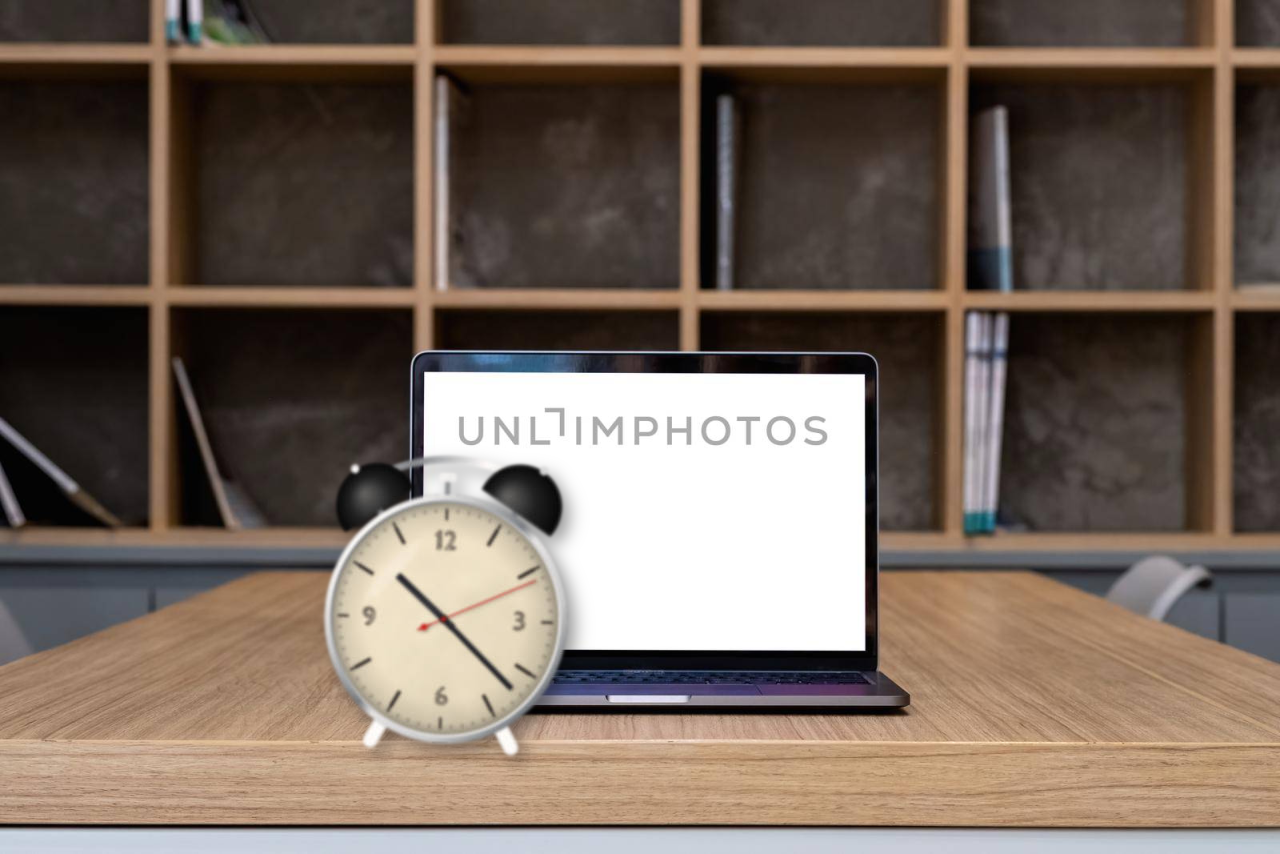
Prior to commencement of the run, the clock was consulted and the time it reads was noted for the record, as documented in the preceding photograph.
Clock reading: 10:22:11
